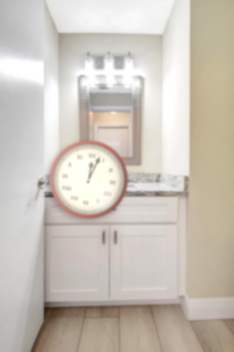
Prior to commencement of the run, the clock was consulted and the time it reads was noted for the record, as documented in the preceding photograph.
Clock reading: 12:03
